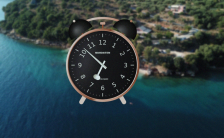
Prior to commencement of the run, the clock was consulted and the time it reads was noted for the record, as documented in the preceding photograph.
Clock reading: 6:52
